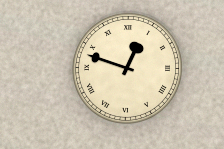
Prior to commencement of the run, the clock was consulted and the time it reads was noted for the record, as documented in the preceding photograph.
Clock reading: 12:48
